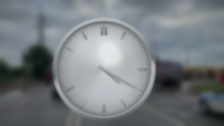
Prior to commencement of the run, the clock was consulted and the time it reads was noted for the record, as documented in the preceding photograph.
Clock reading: 4:20
